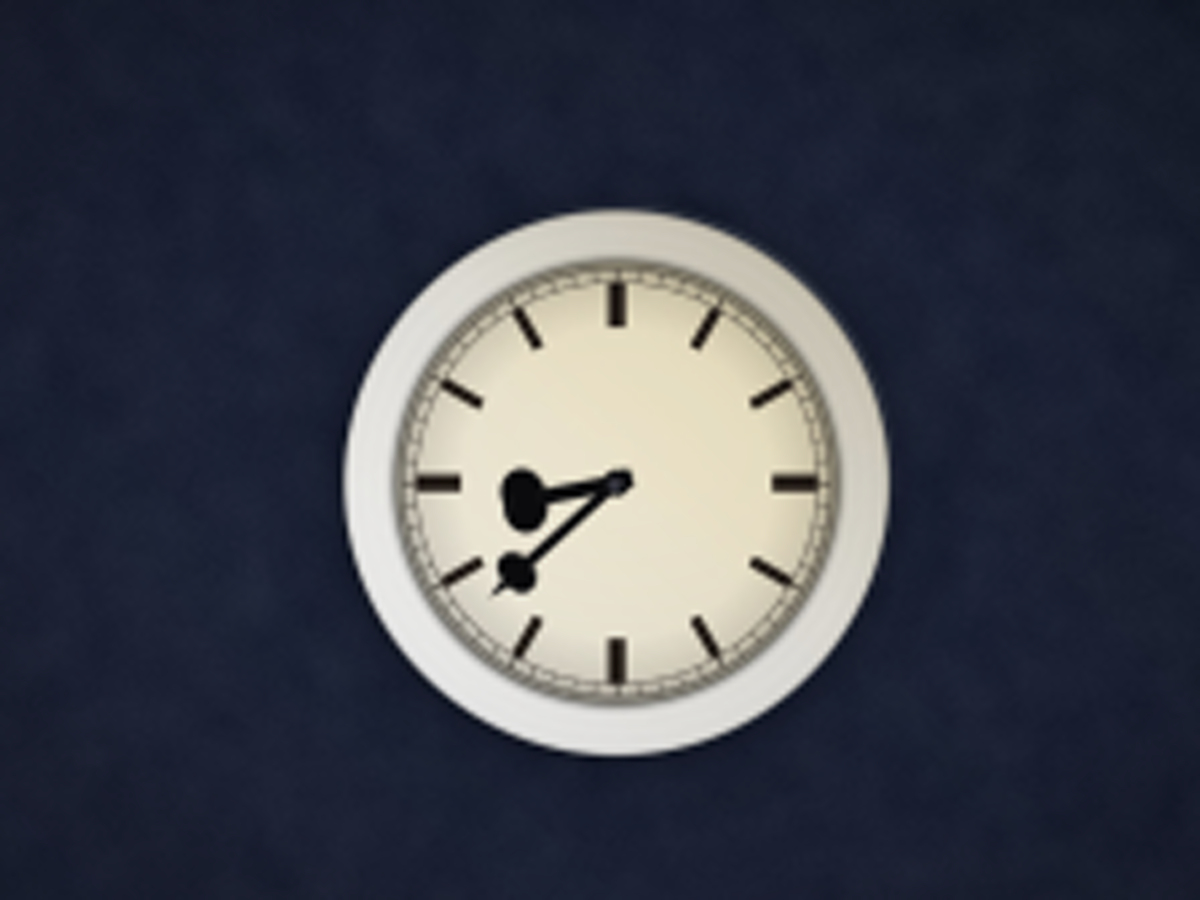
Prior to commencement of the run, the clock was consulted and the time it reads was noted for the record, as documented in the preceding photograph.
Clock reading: 8:38
